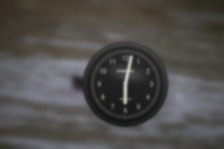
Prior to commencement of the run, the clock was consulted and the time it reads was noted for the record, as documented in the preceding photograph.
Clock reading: 6:02
